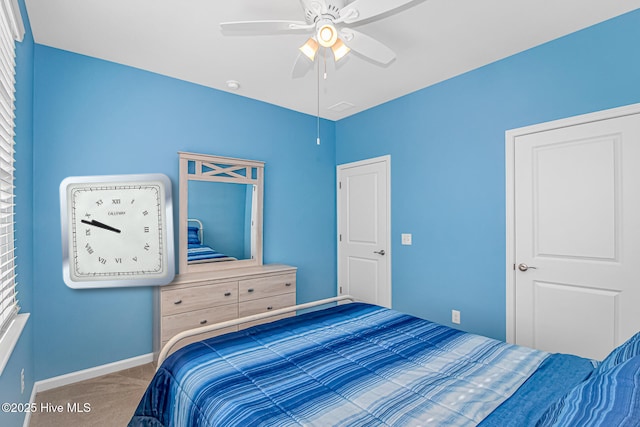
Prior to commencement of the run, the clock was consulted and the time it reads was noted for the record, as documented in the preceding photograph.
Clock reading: 9:48
